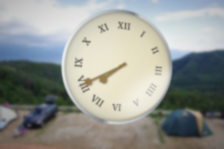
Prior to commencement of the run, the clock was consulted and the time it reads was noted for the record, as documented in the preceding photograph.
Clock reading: 7:40
